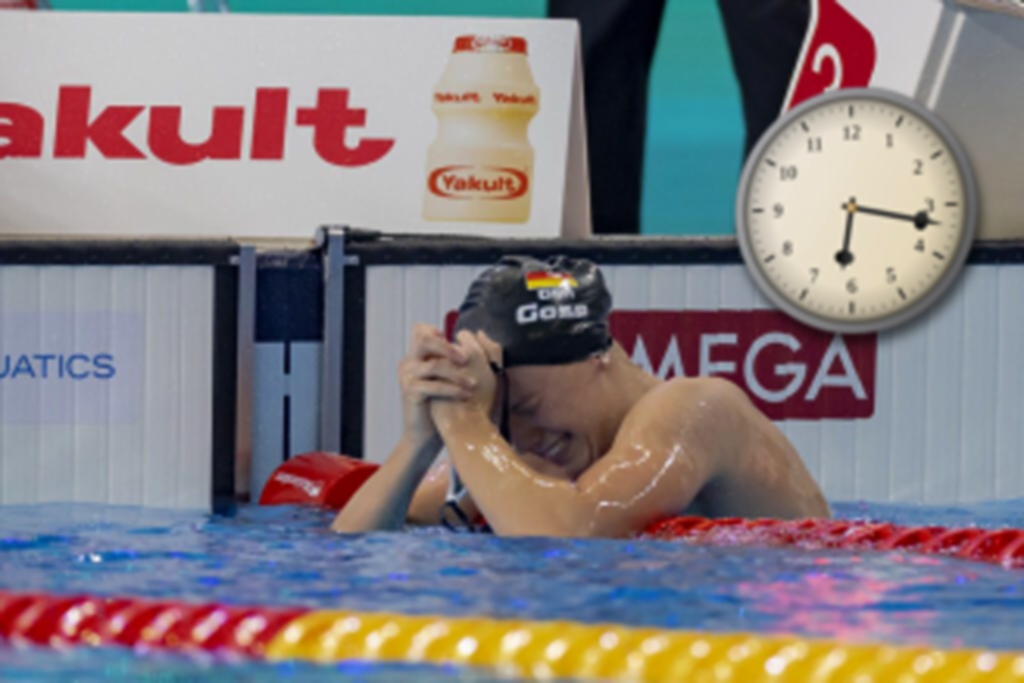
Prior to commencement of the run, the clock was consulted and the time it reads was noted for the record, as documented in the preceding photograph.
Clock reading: 6:17
